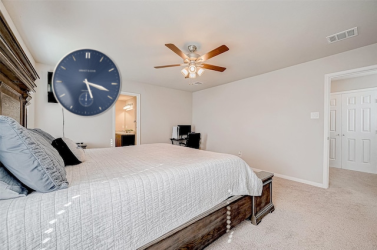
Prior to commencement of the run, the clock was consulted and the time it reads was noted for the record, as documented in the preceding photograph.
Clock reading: 5:18
